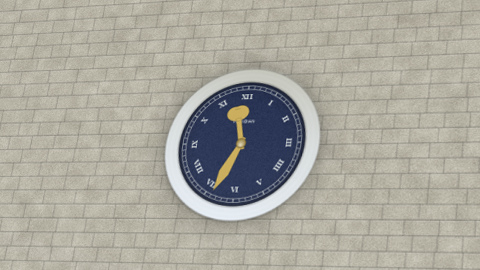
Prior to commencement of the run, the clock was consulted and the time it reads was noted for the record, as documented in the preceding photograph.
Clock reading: 11:34
